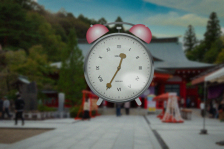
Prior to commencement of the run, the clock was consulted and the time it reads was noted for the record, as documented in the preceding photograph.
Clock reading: 12:35
